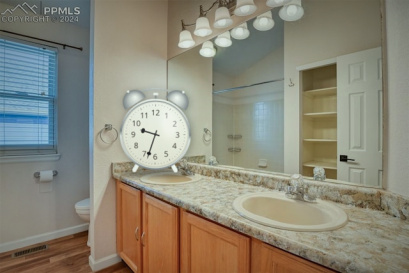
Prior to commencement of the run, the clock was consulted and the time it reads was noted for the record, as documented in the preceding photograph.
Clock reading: 9:33
